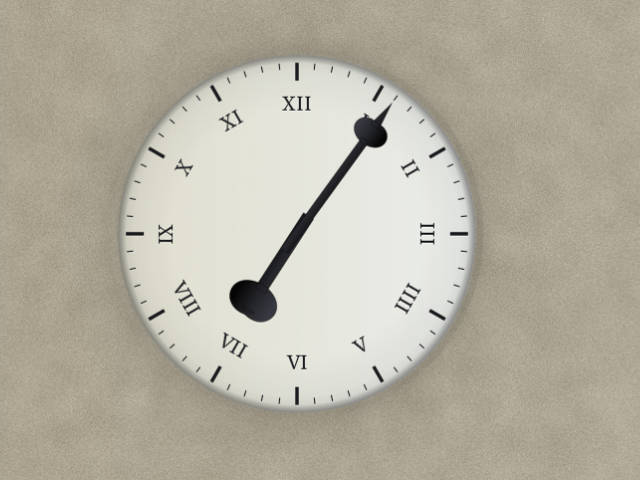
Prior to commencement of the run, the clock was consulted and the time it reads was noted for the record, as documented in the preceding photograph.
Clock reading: 7:06
